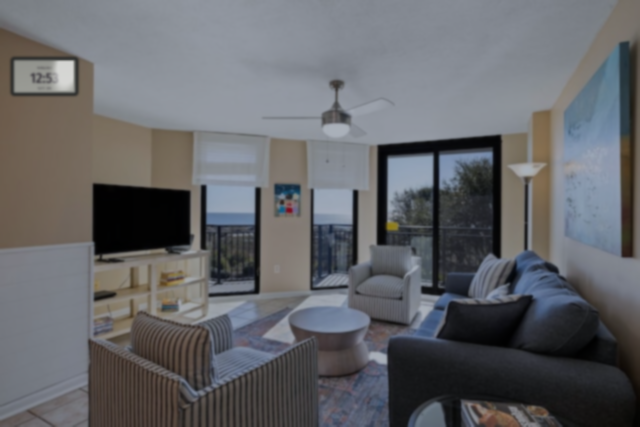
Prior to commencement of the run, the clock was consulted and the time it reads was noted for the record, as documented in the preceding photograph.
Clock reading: 12:53
